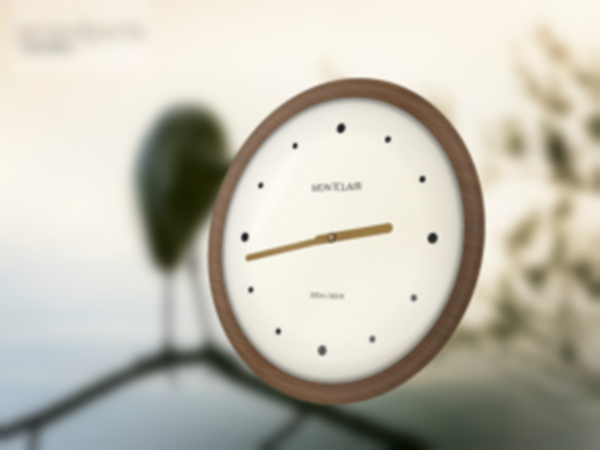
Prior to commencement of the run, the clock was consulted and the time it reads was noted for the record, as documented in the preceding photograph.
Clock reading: 2:43
